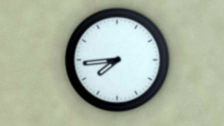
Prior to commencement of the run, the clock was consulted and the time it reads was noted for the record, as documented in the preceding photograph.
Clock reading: 7:44
